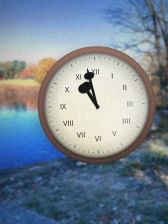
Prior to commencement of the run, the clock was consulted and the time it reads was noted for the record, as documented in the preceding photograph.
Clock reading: 10:58
